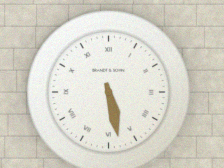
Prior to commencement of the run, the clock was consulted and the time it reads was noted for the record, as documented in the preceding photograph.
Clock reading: 5:28
